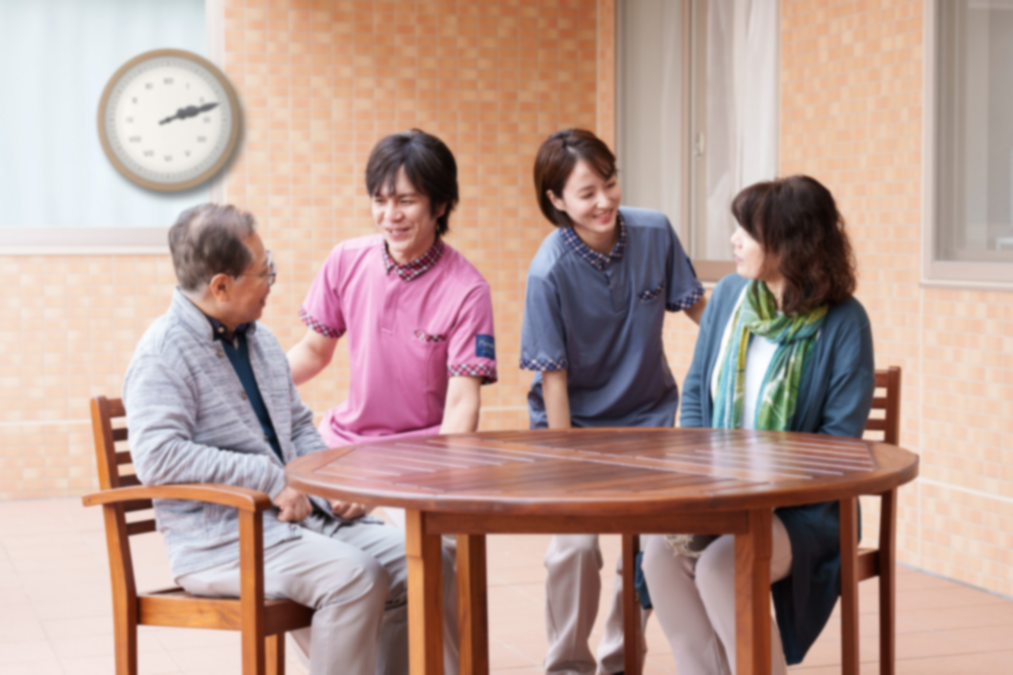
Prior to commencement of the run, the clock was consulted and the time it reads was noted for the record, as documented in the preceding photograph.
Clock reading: 2:12
